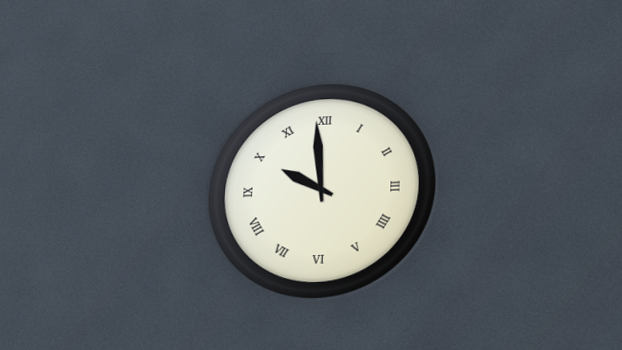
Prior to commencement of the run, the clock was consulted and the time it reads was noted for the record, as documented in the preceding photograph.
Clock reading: 9:59
